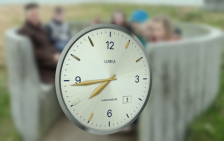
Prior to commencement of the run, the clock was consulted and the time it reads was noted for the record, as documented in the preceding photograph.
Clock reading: 7:44
